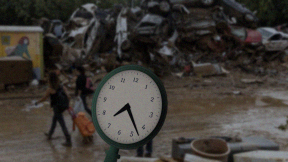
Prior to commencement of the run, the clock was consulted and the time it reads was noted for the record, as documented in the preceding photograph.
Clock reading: 7:23
